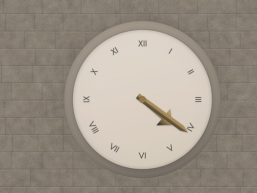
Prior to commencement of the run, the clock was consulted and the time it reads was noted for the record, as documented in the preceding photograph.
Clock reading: 4:21
